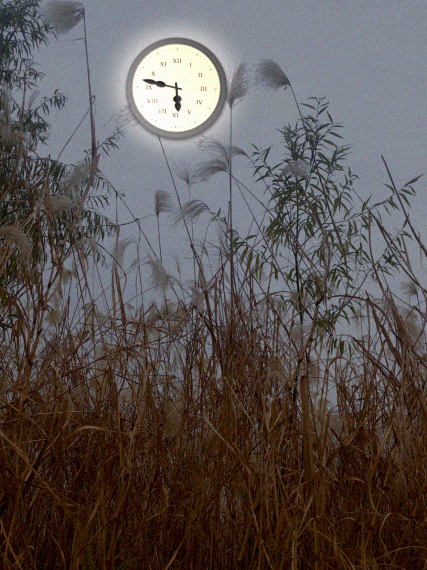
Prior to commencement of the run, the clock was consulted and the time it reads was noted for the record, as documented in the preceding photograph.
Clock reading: 5:47
